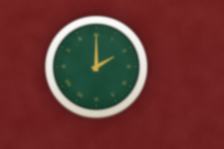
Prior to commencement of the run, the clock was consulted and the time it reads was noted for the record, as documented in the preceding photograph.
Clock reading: 2:00
